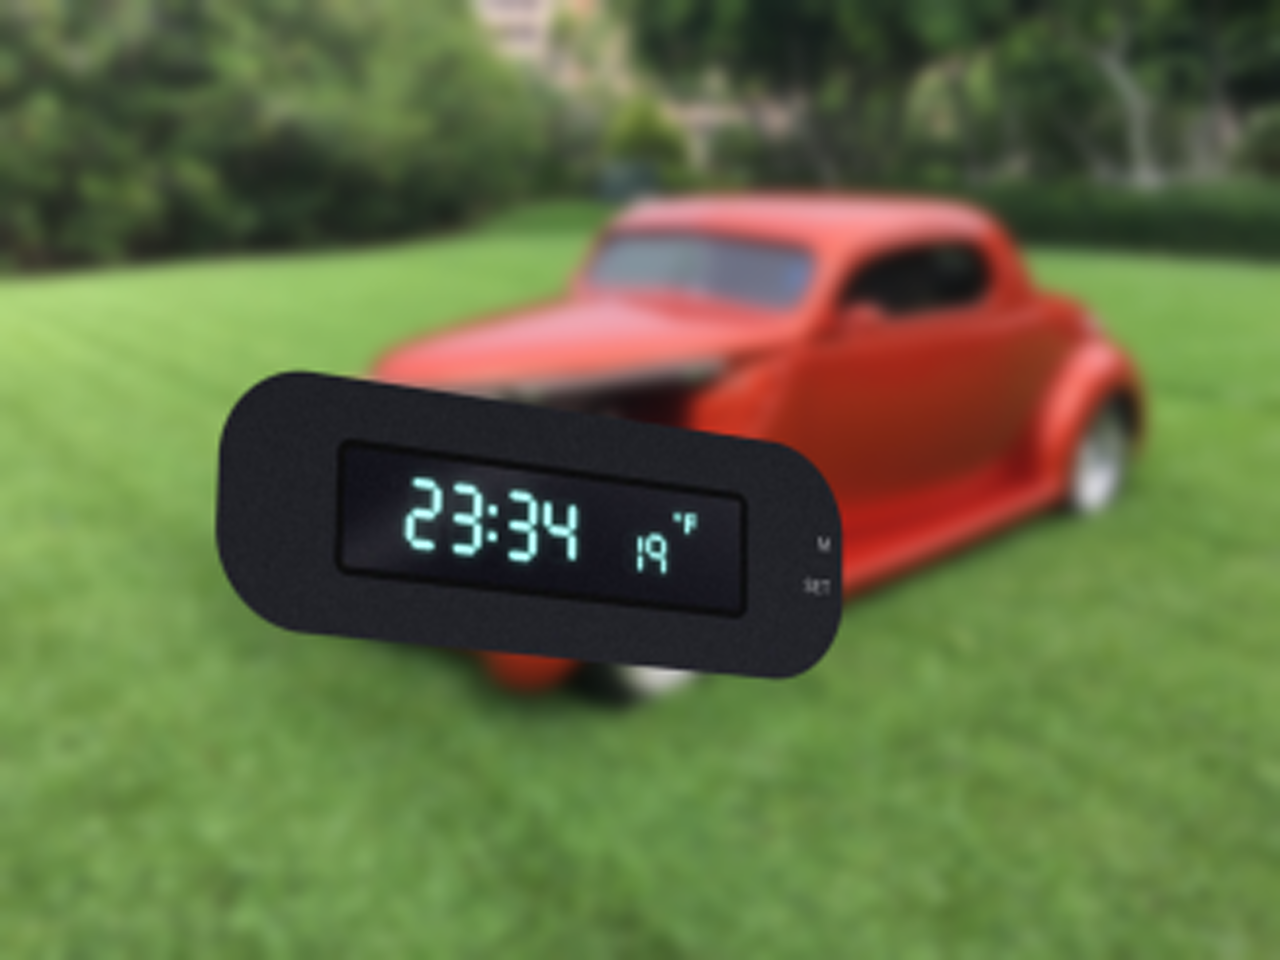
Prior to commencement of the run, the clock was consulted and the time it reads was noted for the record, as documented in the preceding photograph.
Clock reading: 23:34
